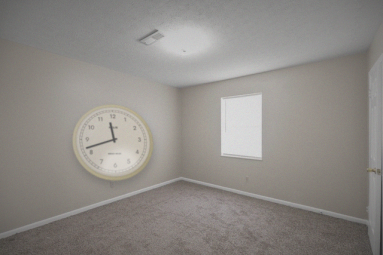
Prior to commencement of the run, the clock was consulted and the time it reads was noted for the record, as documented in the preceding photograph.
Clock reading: 11:42
